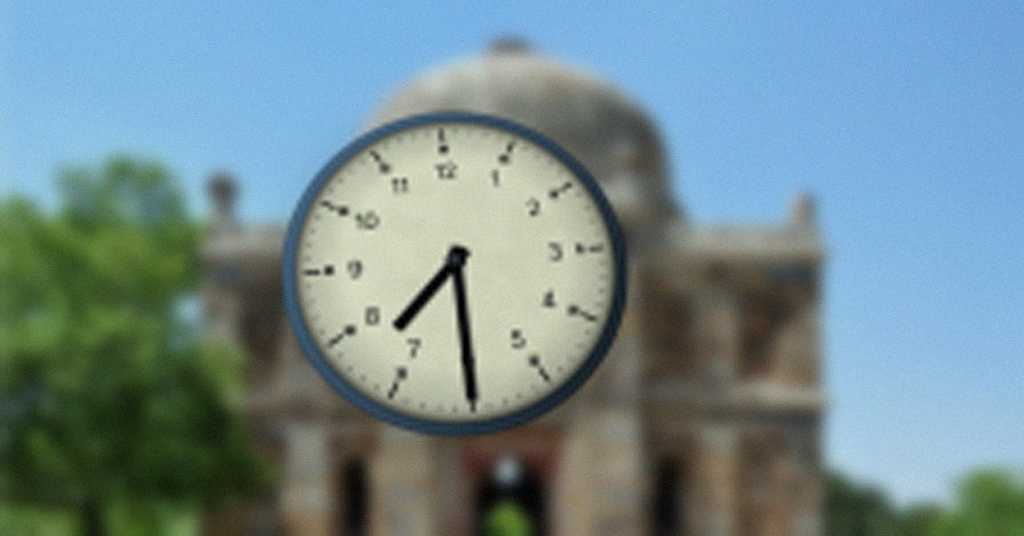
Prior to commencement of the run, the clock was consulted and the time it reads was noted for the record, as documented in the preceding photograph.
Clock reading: 7:30
